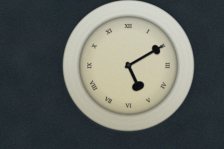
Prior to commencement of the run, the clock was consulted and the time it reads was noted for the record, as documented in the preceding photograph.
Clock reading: 5:10
